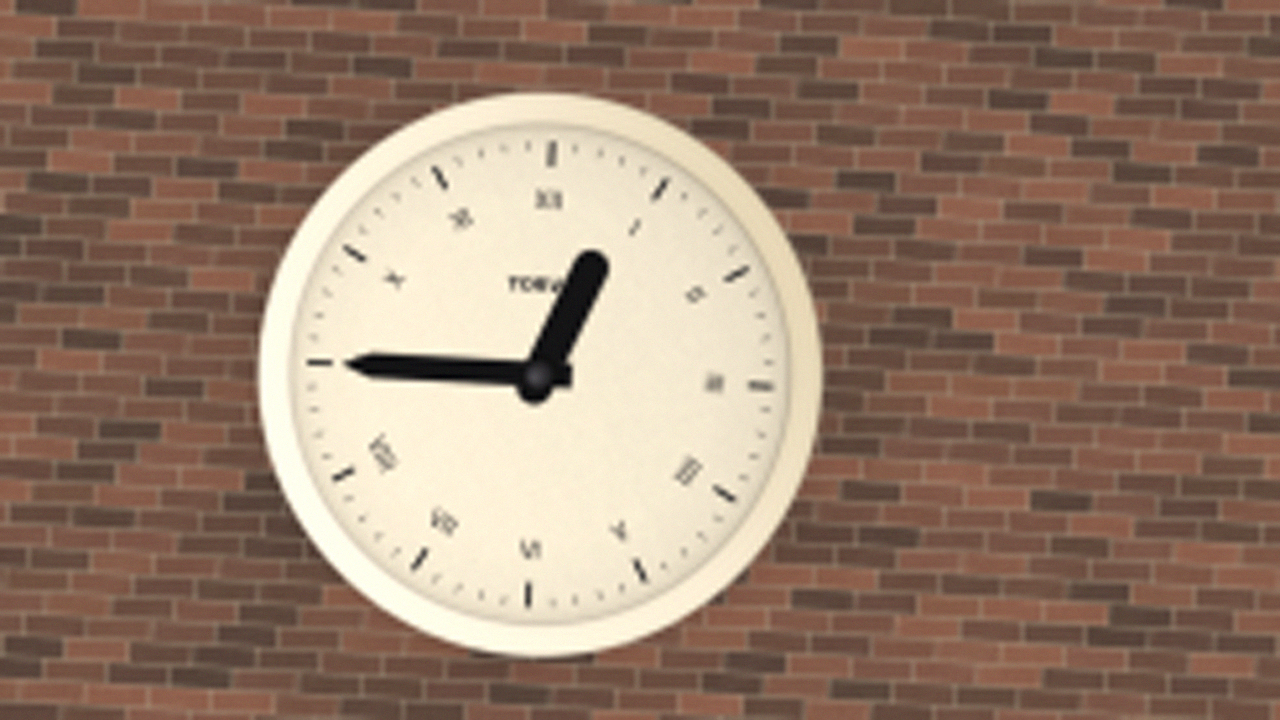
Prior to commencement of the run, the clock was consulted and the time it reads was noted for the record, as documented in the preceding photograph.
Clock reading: 12:45
